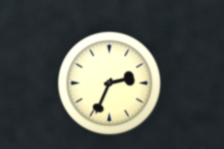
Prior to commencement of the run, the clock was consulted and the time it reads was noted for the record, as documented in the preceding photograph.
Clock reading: 2:34
